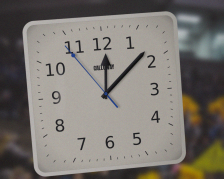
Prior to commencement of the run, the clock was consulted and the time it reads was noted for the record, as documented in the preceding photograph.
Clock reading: 12:07:54
